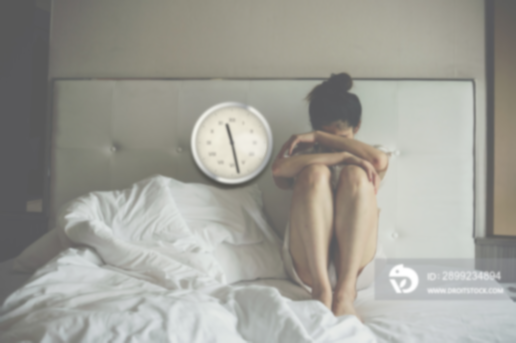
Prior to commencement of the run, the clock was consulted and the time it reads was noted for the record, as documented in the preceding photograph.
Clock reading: 11:28
